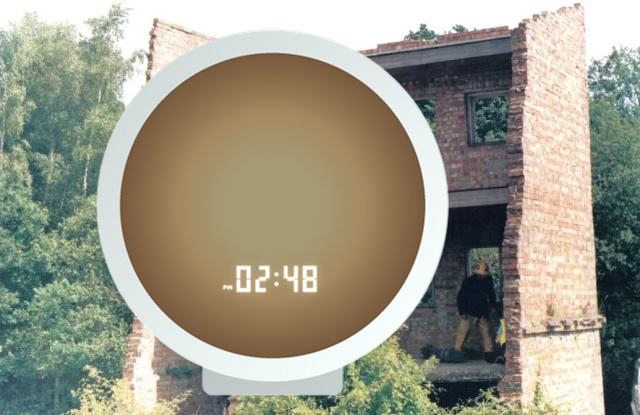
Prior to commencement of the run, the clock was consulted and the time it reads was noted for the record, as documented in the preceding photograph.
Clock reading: 2:48
